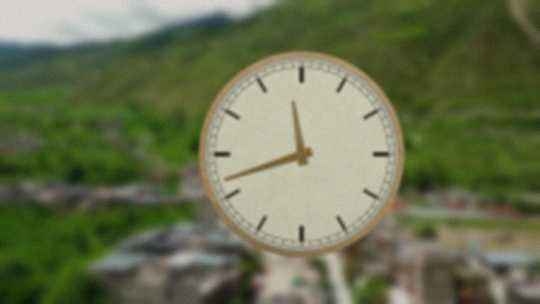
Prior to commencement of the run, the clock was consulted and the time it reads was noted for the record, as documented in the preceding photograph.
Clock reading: 11:42
